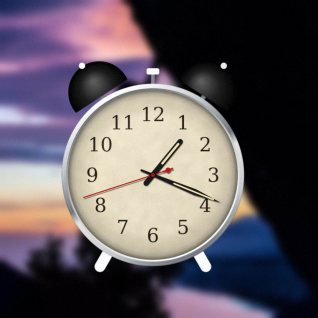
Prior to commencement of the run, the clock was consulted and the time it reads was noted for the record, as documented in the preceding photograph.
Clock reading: 1:18:42
